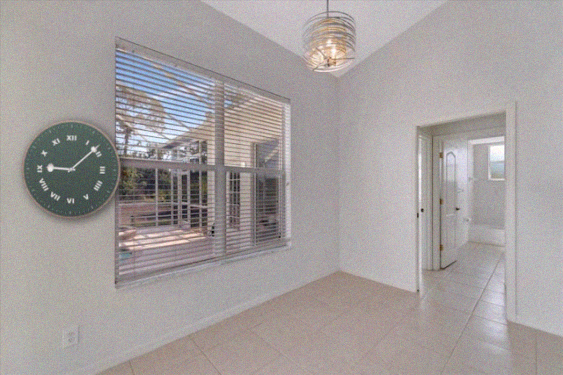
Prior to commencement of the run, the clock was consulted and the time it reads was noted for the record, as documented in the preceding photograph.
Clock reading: 9:08
